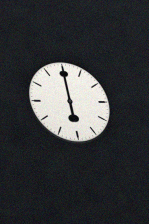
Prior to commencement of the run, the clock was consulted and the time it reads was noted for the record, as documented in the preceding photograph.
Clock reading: 6:00
